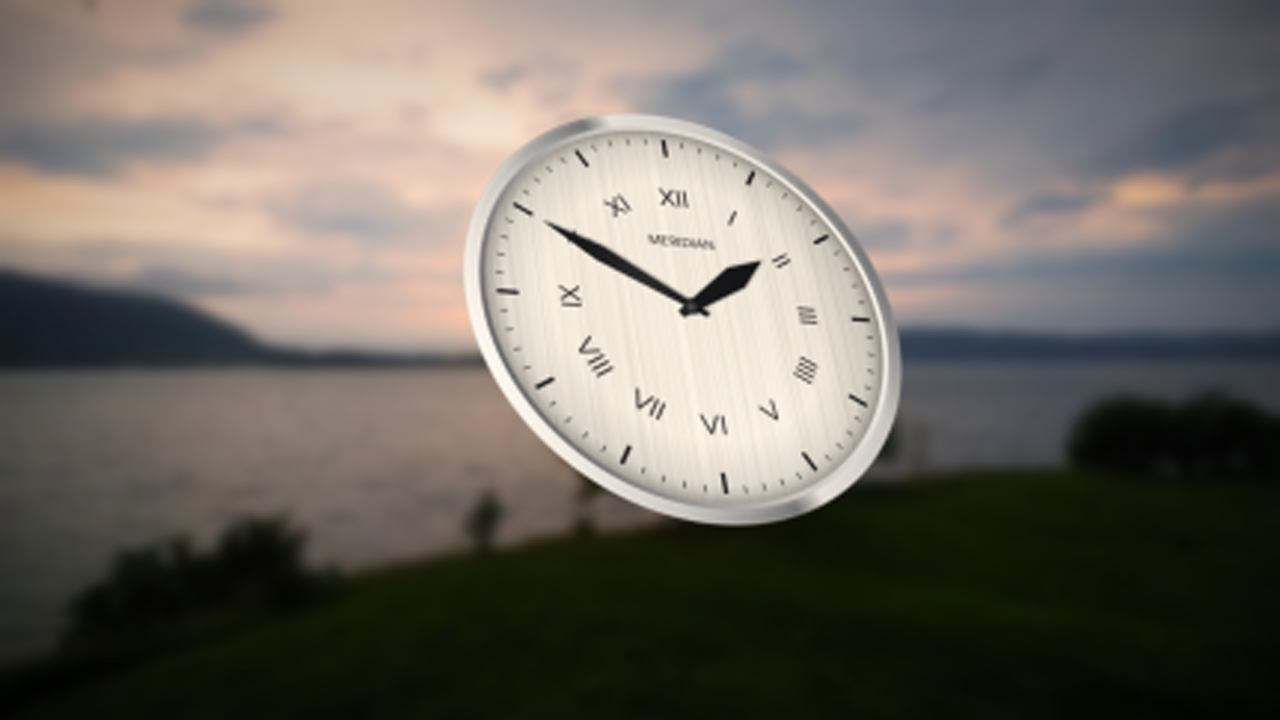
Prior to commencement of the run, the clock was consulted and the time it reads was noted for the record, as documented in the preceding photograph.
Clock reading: 1:50
